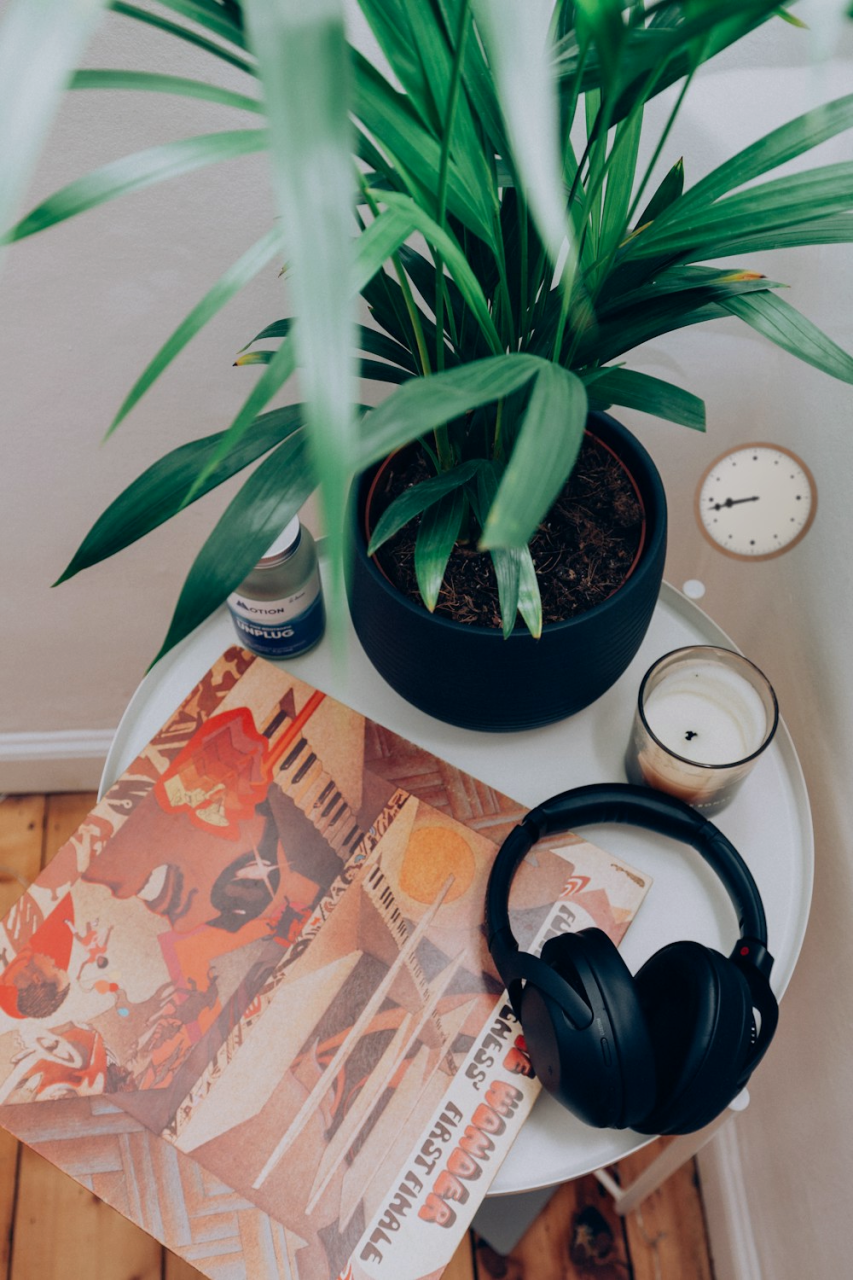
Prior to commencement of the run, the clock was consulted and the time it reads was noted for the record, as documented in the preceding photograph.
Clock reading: 8:43
